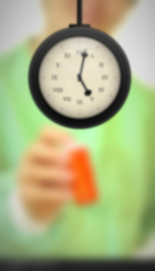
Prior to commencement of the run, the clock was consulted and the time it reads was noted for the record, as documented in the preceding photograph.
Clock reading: 5:02
